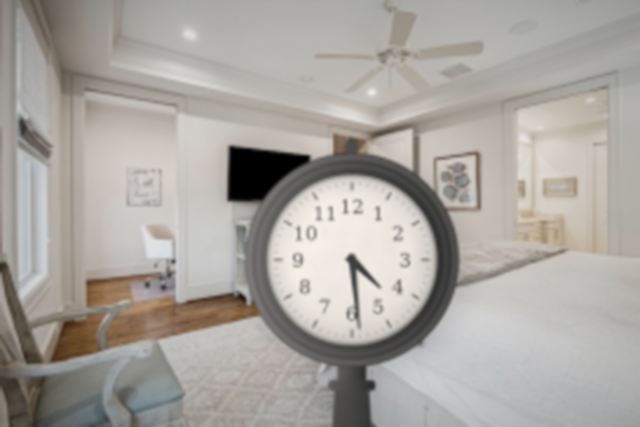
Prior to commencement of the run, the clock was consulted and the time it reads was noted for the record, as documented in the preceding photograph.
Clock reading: 4:29
